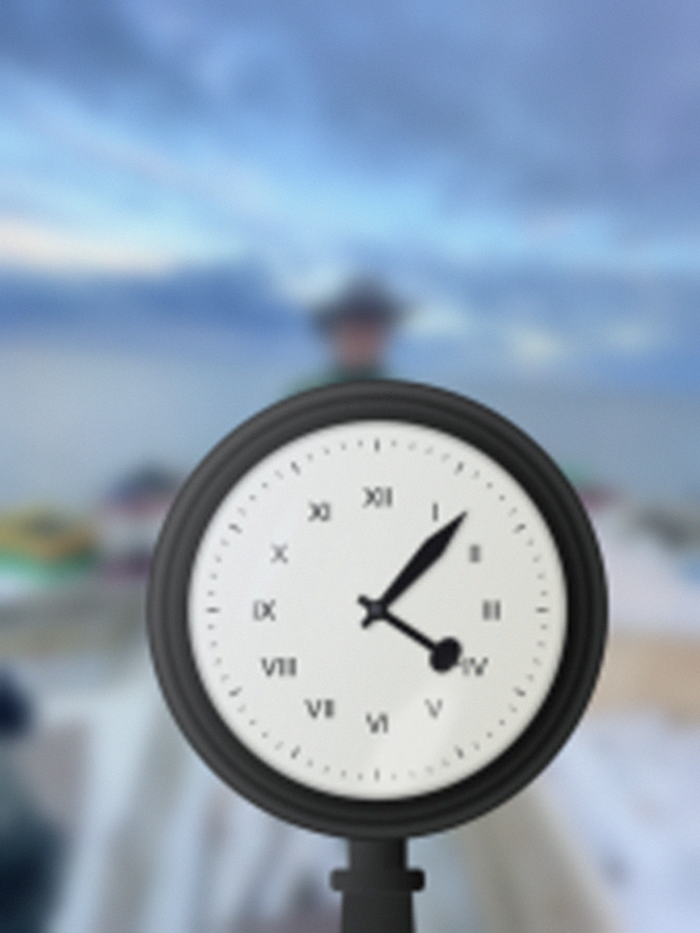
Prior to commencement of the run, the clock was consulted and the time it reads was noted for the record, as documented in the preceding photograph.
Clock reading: 4:07
